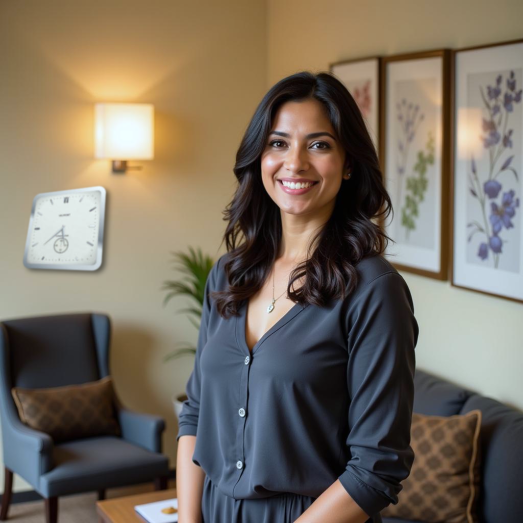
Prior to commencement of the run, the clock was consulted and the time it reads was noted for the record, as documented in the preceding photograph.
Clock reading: 5:38
